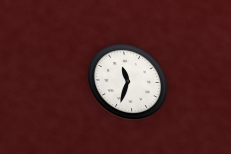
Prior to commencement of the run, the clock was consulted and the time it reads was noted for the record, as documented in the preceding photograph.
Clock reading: 11:34
